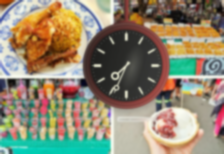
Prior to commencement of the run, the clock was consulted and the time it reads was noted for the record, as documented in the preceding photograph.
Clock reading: 7:34
